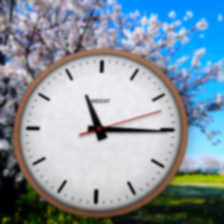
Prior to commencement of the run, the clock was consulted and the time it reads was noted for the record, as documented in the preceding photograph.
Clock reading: 11:15:12
